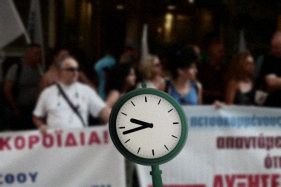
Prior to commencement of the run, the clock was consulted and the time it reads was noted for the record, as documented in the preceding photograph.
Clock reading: 9:43
